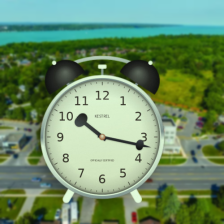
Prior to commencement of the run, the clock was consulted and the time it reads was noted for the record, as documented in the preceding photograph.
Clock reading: 10:17
